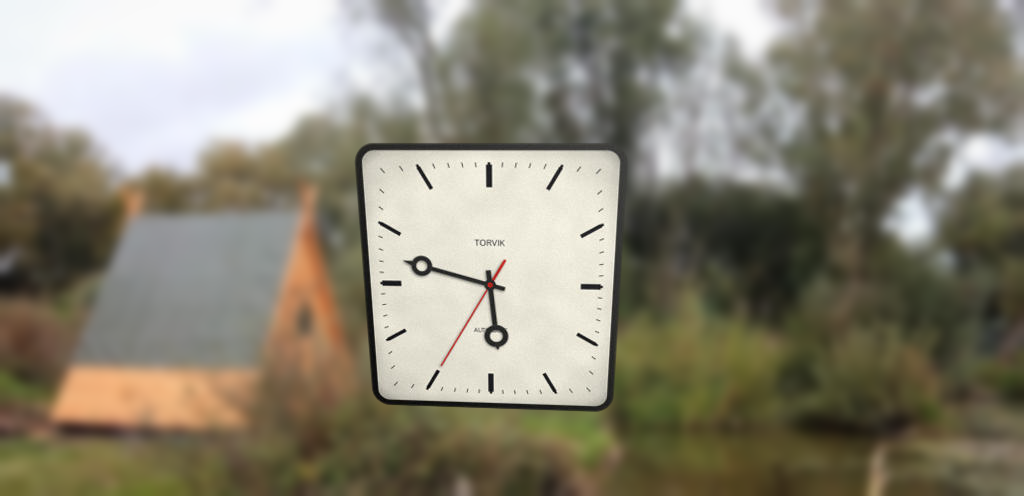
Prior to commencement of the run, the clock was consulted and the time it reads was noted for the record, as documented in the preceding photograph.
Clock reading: 5:47:35
